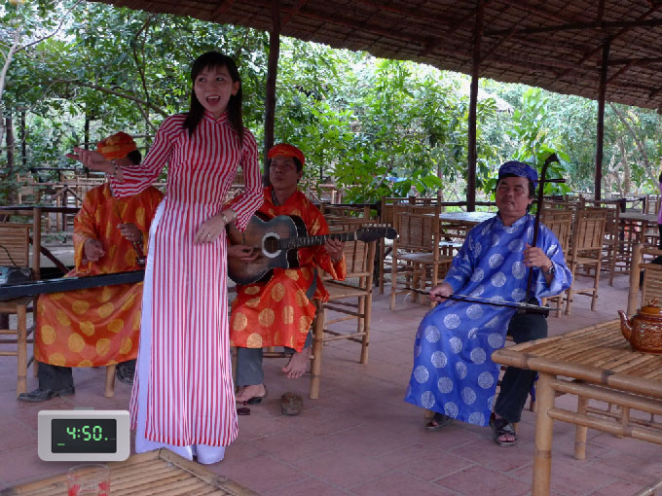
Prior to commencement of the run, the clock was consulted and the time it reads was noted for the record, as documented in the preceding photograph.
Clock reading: 4:50
